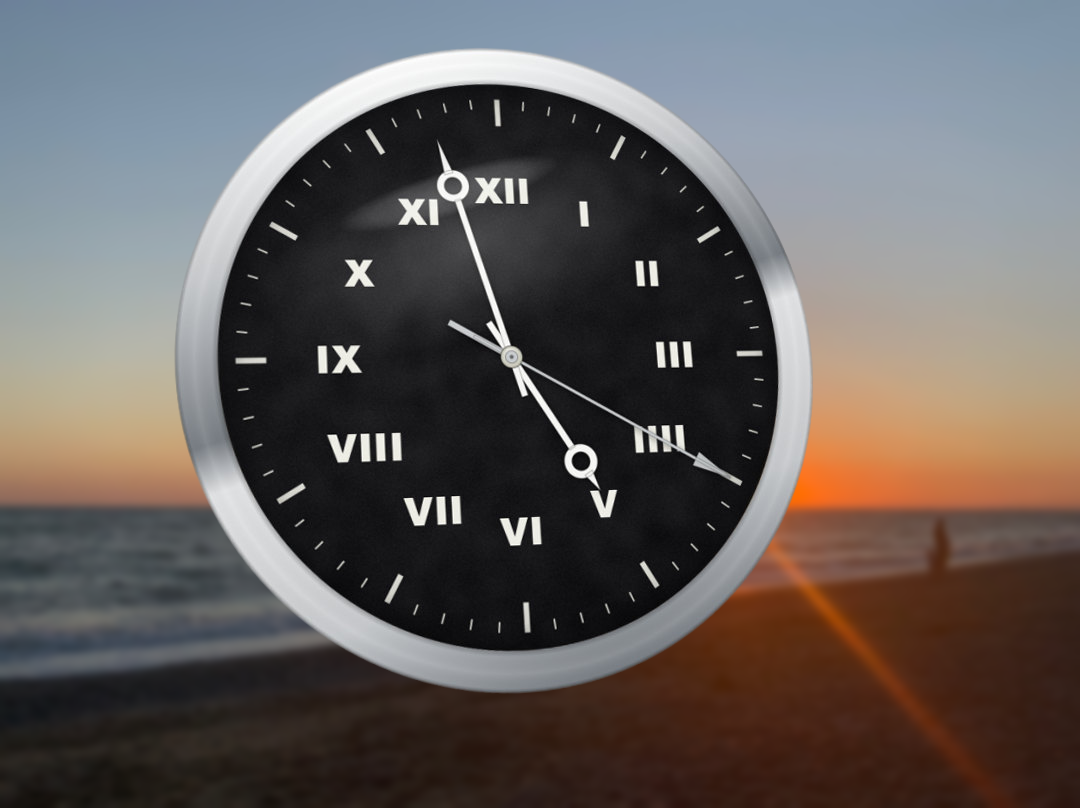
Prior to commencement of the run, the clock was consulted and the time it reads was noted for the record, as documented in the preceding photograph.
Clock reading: 4:57:20
